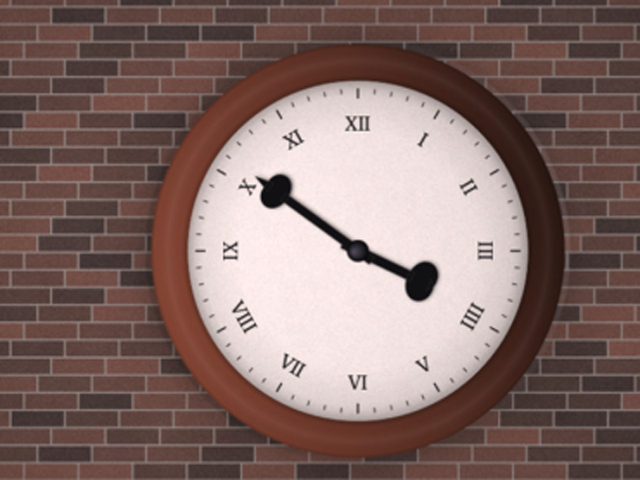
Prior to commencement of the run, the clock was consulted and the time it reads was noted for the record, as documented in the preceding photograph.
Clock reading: 3:51
